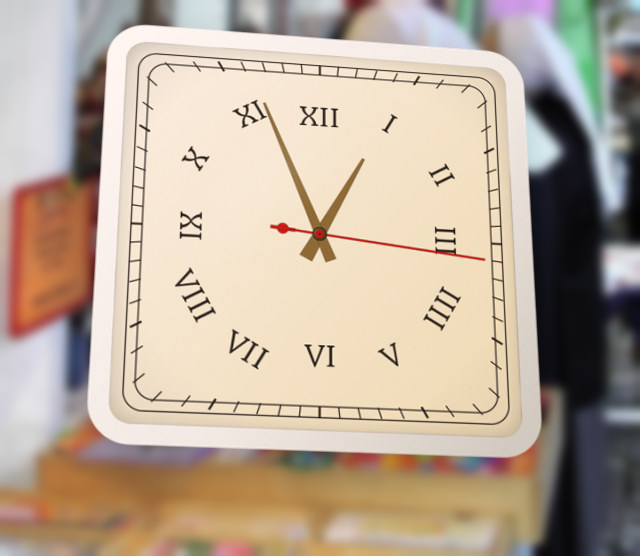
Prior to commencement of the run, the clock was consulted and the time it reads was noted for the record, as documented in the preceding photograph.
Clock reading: 12:56:16
